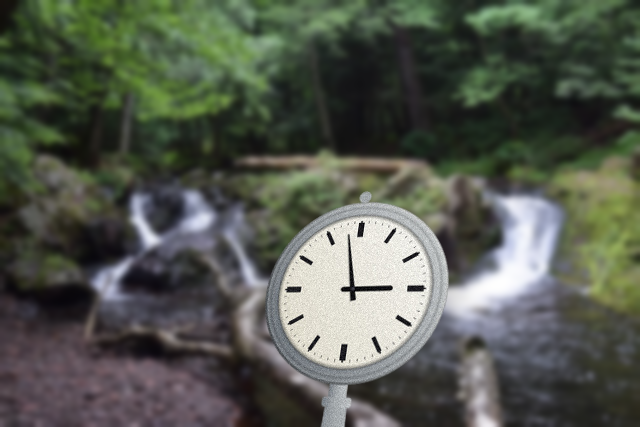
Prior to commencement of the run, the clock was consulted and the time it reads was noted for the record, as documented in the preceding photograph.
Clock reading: 2:58
